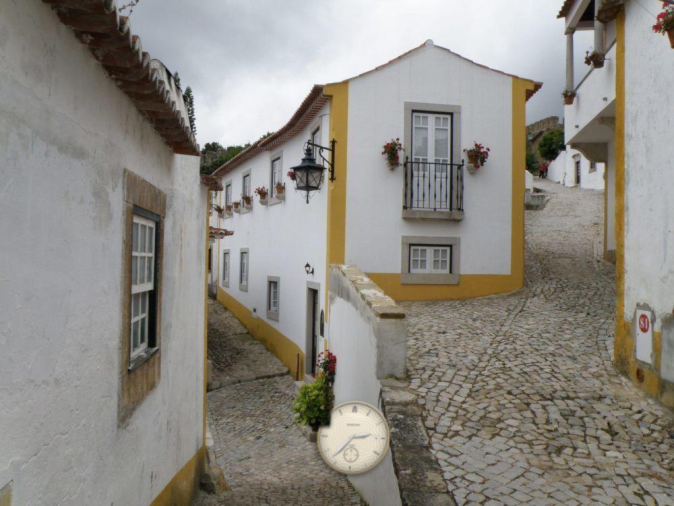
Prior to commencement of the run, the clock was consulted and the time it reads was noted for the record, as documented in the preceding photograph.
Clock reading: 2:37
